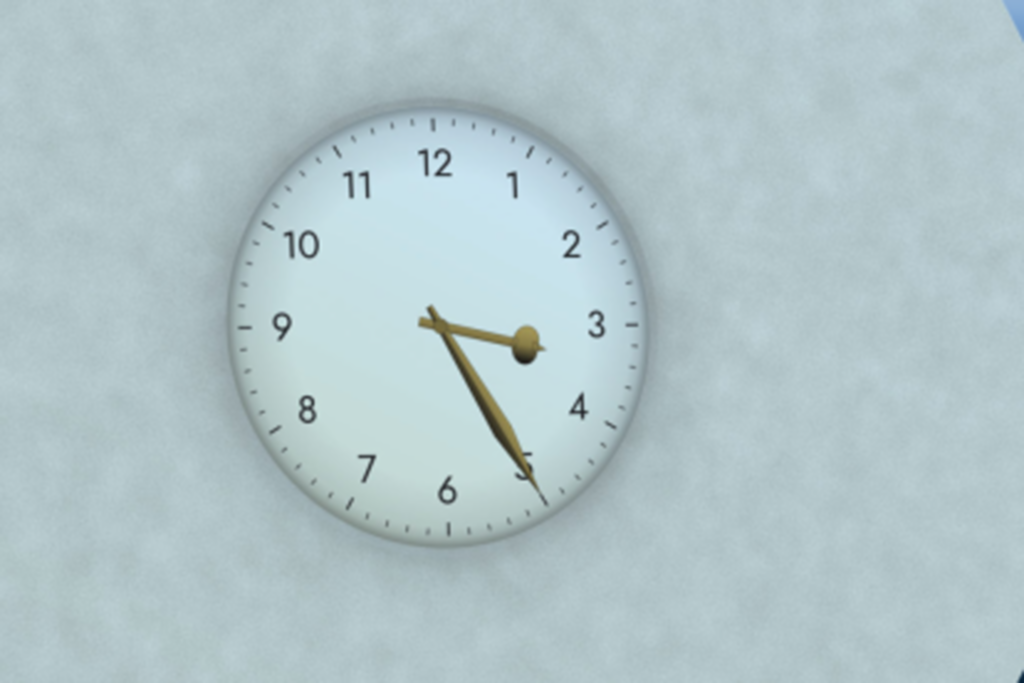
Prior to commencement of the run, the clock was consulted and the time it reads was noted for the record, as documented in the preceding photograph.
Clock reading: 3:25
